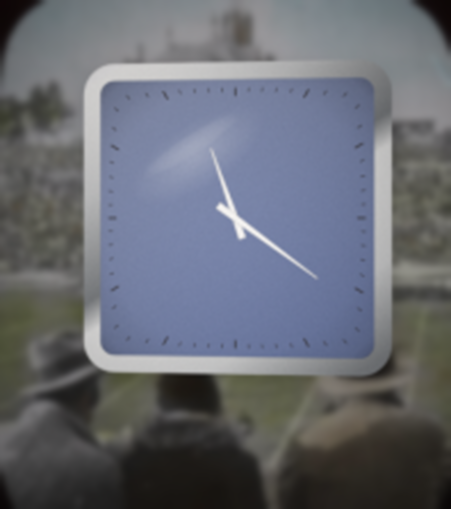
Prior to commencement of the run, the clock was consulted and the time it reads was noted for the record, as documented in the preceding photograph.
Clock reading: 11:21
